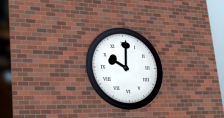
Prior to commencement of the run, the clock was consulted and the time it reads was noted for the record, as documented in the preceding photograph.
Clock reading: 10:01
